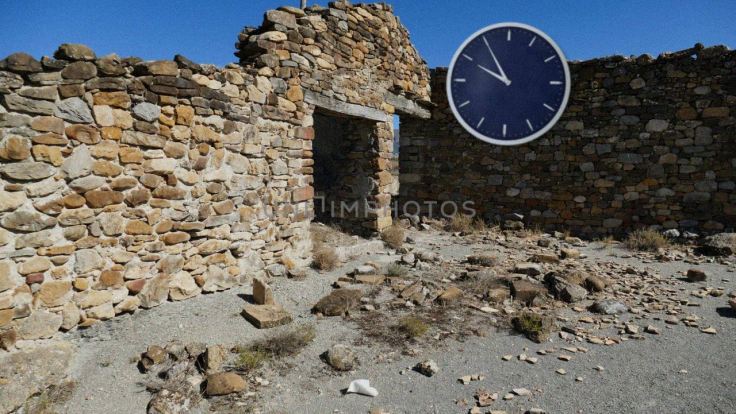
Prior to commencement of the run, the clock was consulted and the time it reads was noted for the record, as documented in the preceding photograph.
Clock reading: 9:55
